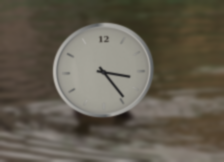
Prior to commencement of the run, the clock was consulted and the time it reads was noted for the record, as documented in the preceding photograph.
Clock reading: 3:24
